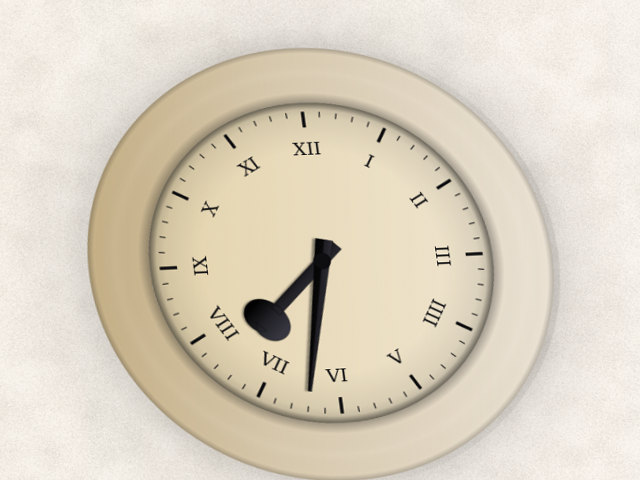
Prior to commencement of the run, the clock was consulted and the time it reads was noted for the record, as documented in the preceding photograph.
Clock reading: 7:32
